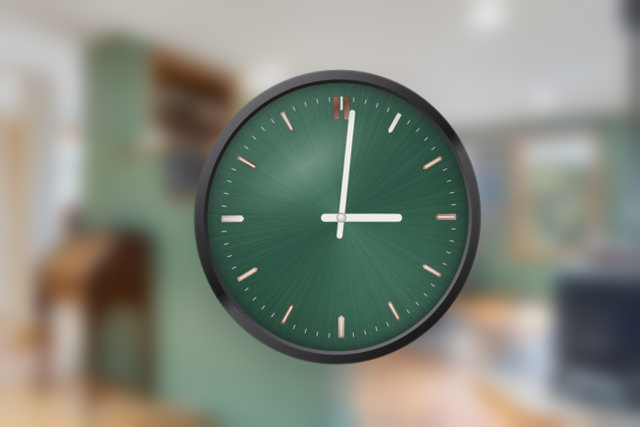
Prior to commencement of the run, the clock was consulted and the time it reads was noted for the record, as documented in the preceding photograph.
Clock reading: 3:01
